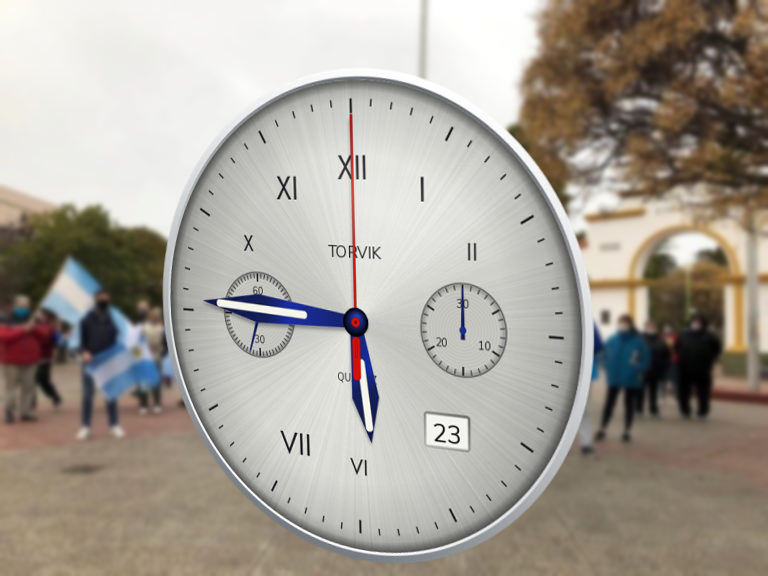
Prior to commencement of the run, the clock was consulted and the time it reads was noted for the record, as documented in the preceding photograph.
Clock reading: 5:45:33
